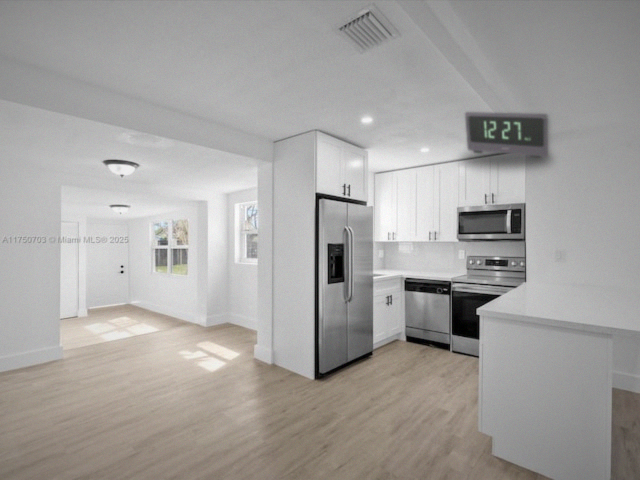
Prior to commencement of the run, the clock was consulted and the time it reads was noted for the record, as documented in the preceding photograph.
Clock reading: 12:27
